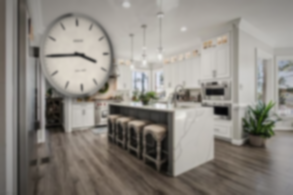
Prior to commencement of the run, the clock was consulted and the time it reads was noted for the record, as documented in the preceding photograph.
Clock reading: 3:45
